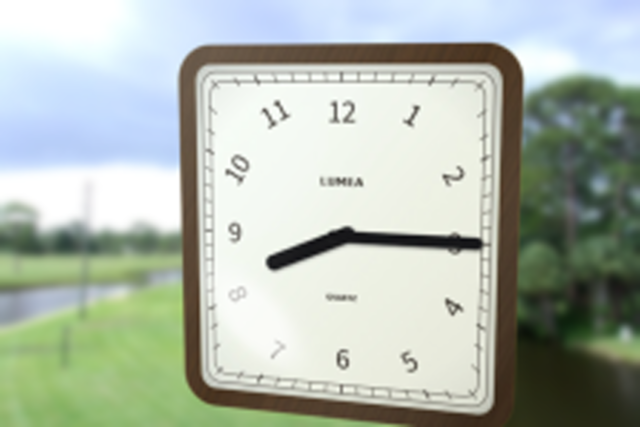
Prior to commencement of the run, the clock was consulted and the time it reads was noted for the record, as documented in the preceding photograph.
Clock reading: 8:15
